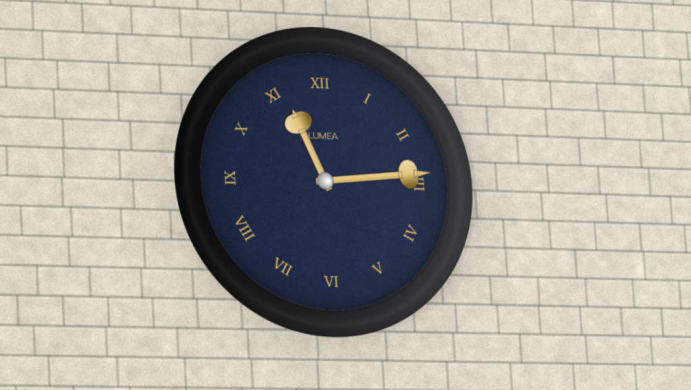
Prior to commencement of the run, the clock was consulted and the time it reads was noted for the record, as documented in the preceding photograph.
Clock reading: 11:14
